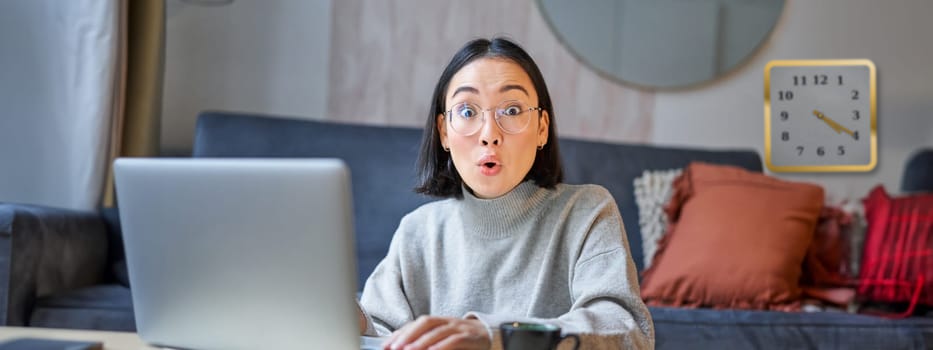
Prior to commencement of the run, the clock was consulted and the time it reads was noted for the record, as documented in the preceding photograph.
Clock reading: 4:20
